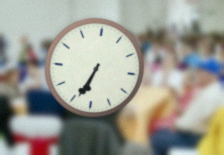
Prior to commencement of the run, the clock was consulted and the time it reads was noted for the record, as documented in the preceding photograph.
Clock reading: 6:34
